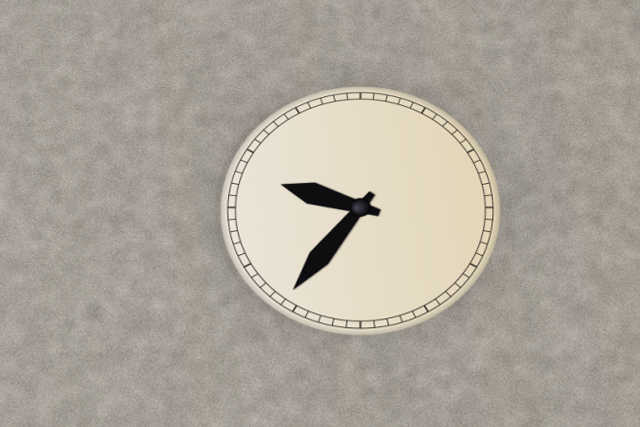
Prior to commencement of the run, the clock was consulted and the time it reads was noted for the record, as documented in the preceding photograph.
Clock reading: 9:36
